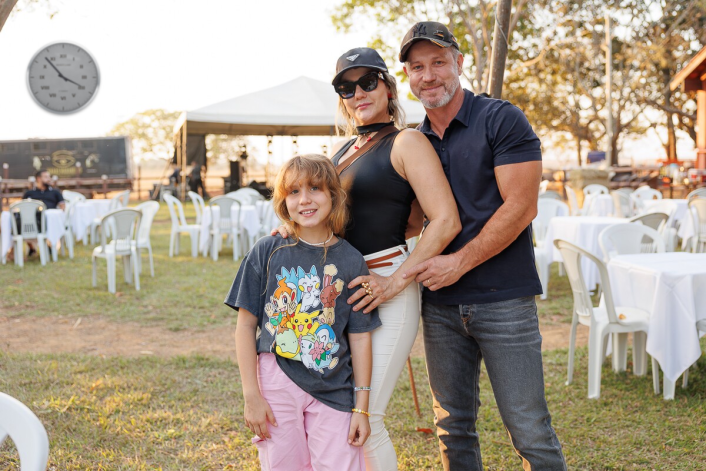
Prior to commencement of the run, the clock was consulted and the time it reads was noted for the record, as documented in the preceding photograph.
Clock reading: 3:53
